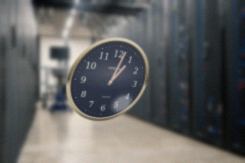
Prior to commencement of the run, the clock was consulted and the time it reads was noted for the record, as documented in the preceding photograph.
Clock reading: 1:02
